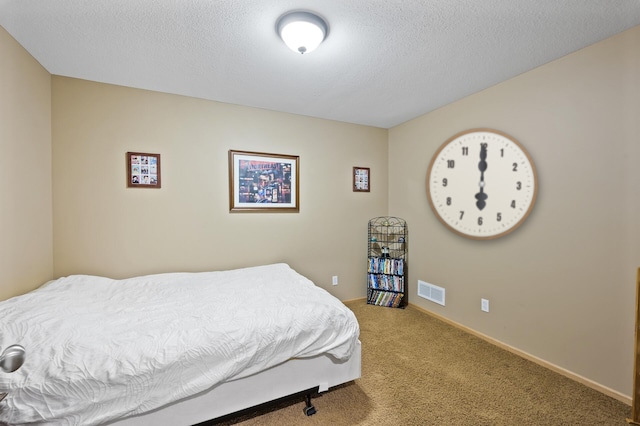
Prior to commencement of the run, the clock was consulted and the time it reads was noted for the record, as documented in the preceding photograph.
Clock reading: 6:00
